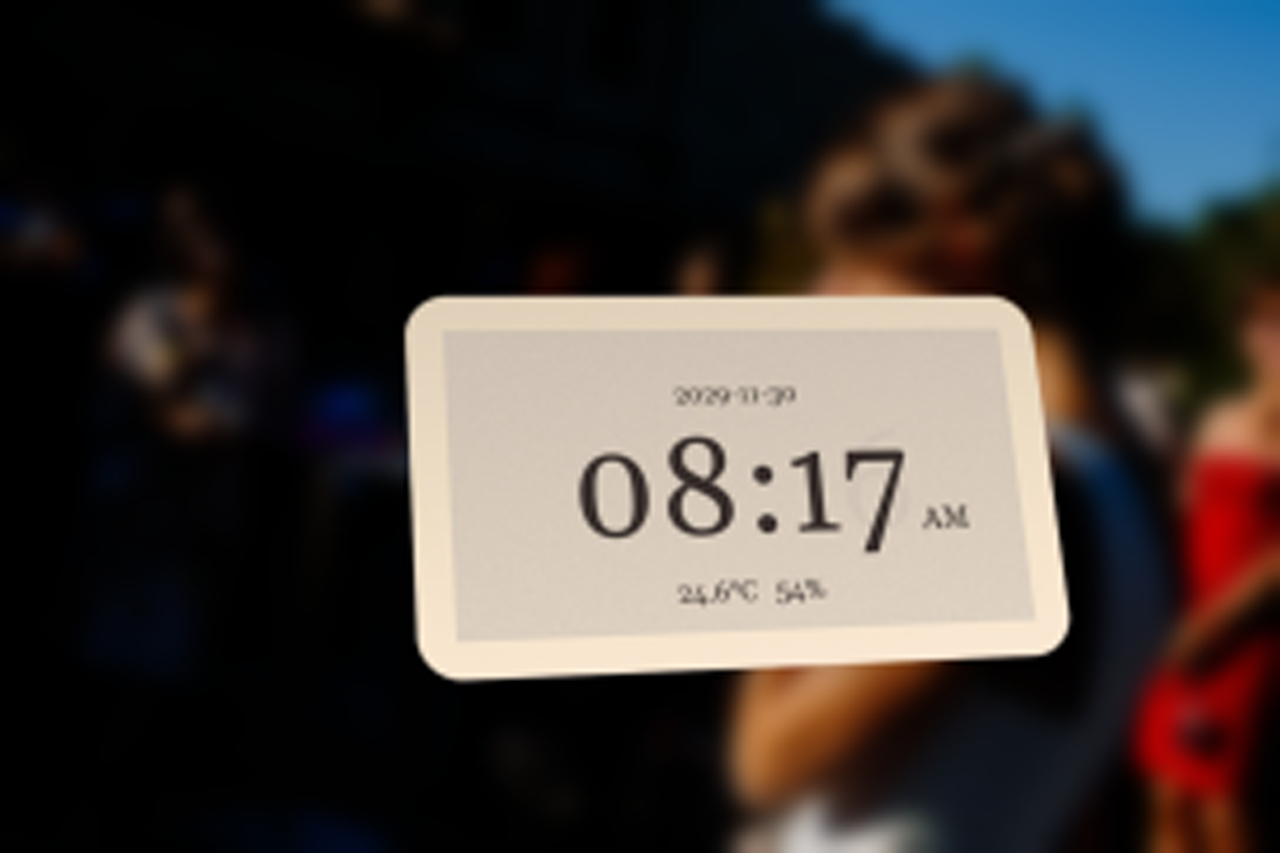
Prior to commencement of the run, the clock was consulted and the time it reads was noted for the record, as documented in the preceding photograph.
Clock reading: 8:17
